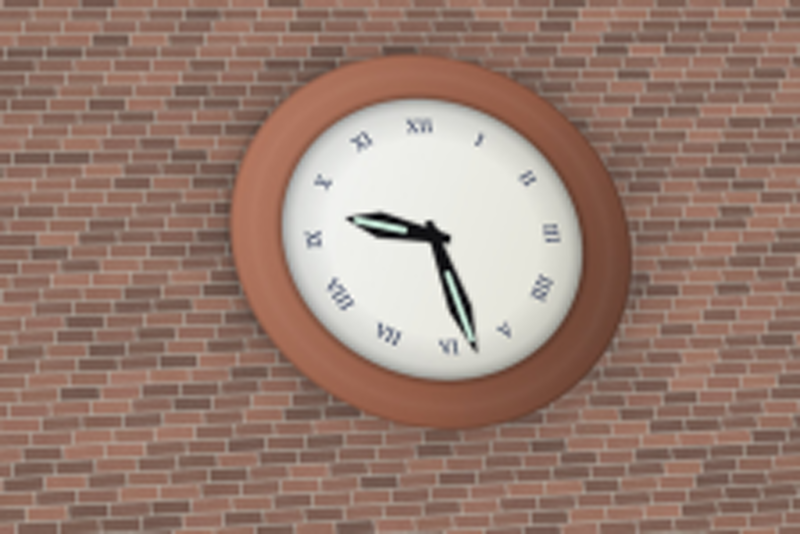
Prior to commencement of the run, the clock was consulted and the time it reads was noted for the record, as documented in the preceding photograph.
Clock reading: 9:28
